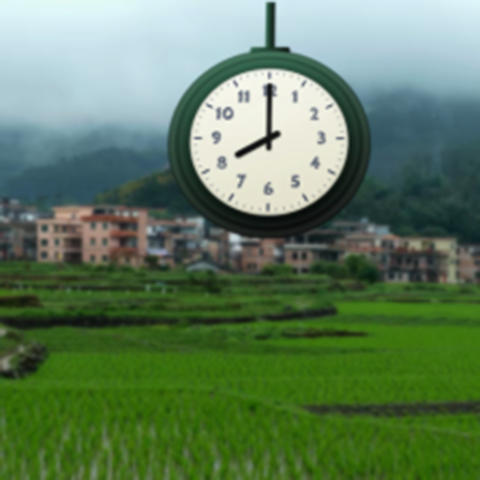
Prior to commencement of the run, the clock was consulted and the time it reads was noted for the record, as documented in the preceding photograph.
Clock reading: 8:00
